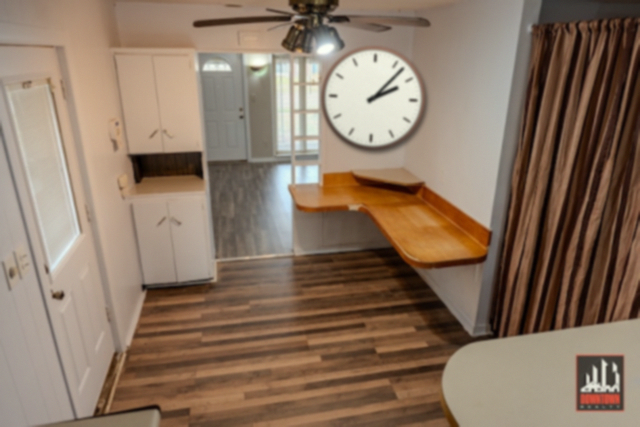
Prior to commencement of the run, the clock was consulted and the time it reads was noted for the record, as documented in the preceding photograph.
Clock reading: 2:07
